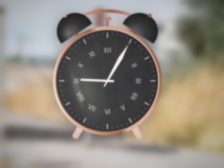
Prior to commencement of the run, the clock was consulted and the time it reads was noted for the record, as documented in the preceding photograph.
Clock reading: 9:05
